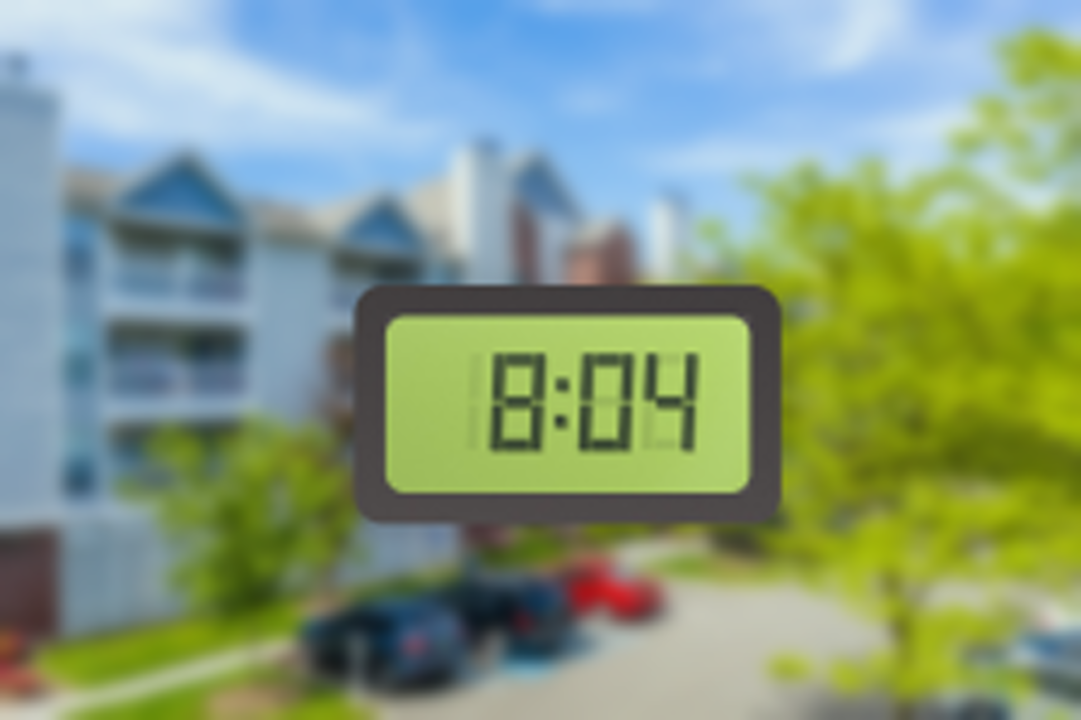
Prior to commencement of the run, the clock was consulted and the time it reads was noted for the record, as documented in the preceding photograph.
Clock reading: 8:04
